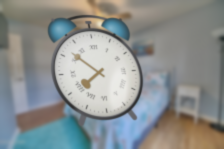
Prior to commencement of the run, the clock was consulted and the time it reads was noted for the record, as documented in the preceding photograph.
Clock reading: 7:52
